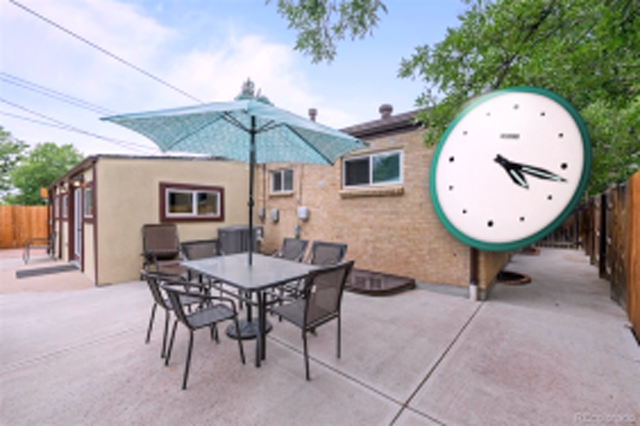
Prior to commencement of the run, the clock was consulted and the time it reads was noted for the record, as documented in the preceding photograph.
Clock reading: 4:17
